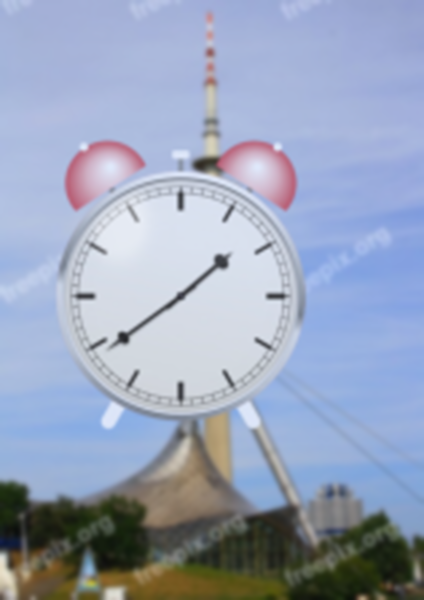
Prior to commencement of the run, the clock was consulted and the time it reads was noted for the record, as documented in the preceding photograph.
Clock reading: 1:39
